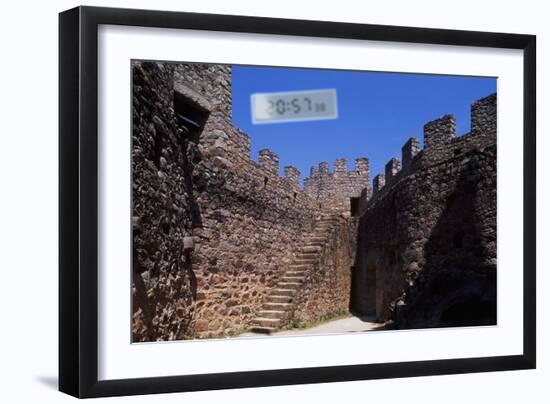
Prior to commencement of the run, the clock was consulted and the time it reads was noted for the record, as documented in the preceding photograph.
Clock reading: 20:57
